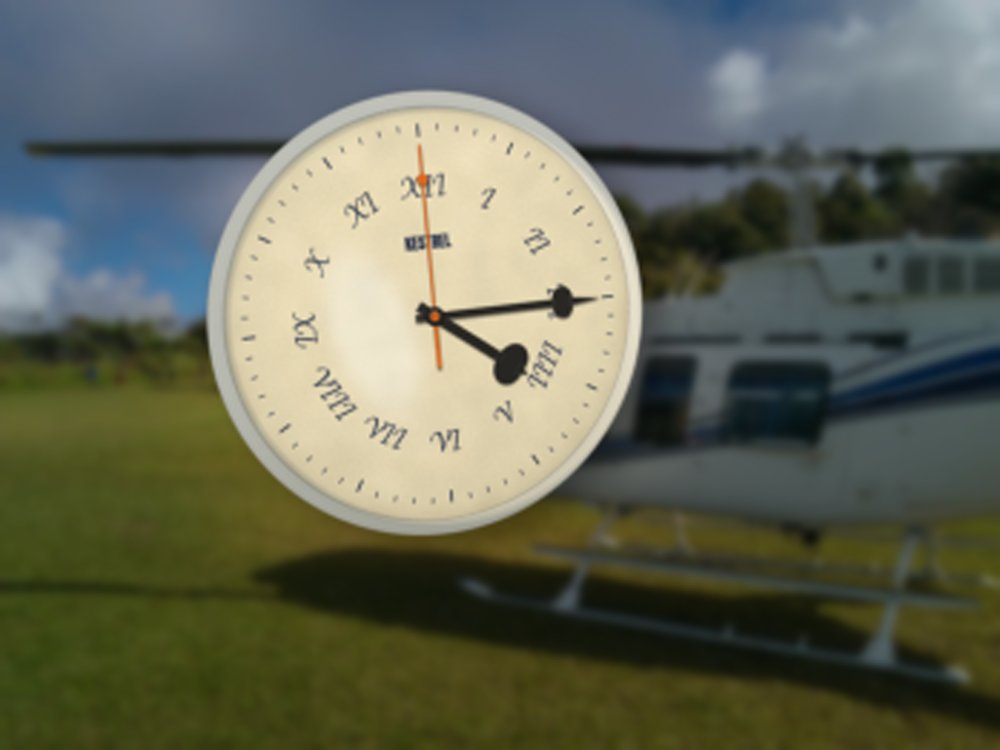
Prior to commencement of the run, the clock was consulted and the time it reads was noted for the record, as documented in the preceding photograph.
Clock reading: 4:15:00
